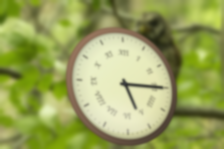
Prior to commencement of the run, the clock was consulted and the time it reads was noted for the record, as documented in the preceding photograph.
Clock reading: 5:15
